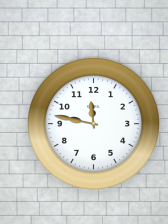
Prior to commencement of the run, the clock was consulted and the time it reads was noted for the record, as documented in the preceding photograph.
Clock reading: 11:47
